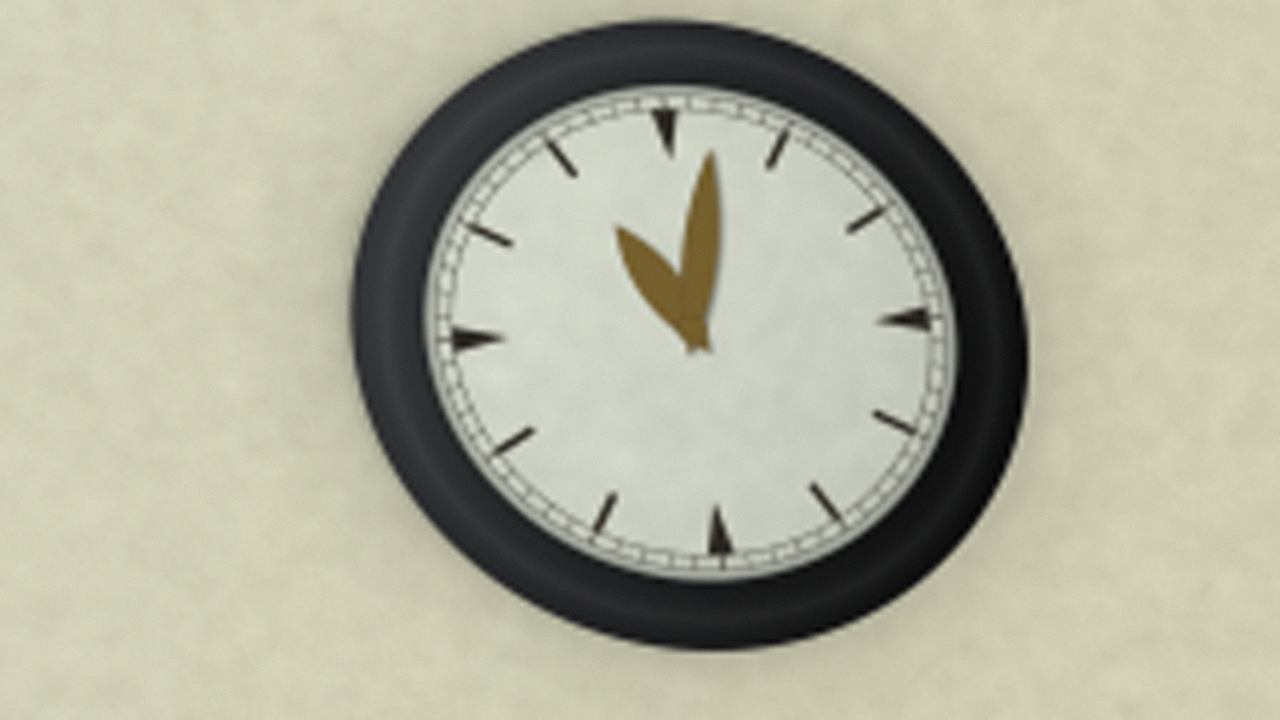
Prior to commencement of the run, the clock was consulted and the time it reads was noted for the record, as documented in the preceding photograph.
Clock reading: 11:02
